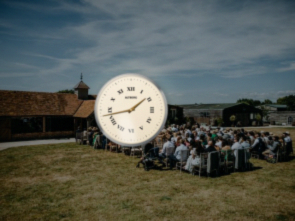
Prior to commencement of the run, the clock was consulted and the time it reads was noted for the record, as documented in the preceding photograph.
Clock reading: 1:43
